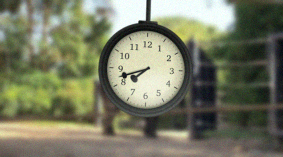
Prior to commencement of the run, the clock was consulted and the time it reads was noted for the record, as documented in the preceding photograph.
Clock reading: 7:42
